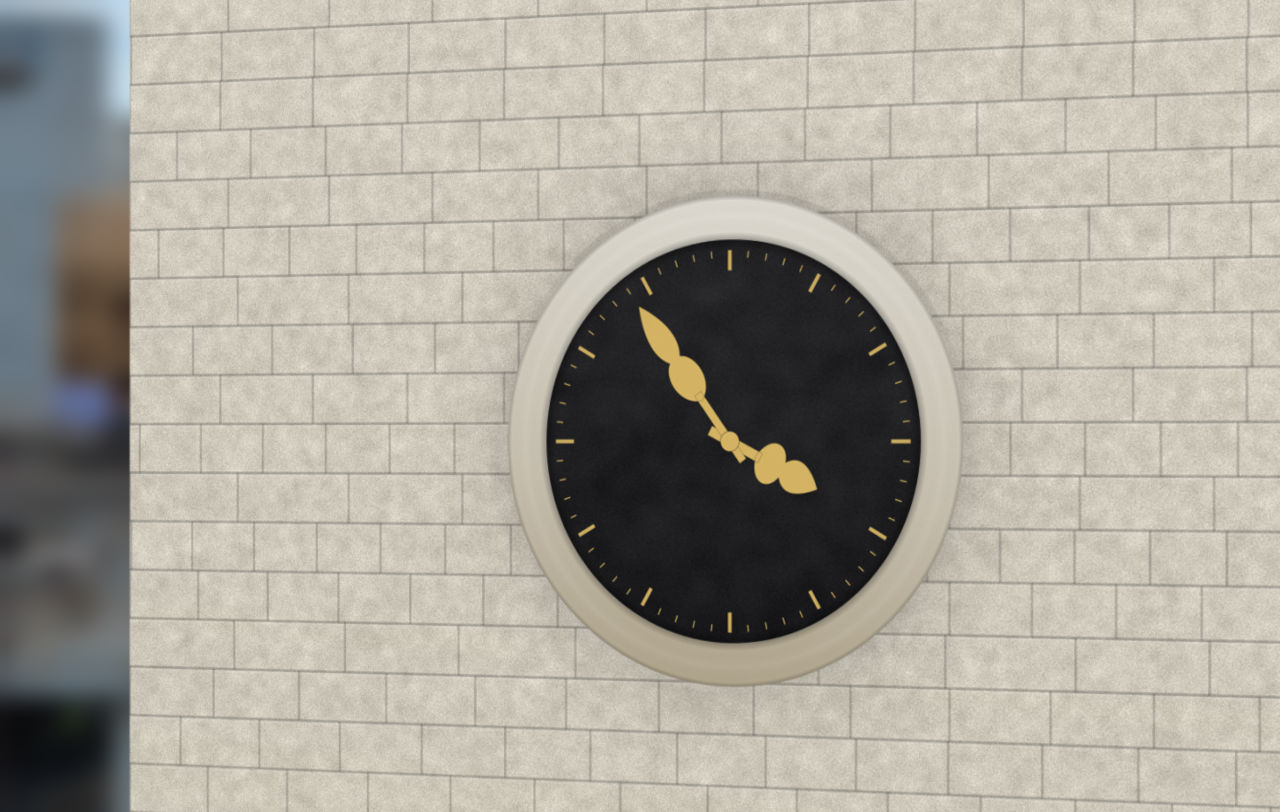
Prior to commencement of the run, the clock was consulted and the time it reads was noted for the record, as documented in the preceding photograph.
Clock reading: 3:54
